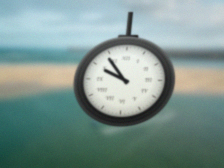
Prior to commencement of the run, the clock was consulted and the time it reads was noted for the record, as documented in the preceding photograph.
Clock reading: 9:54
